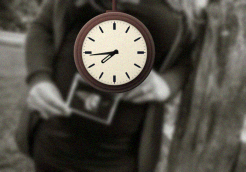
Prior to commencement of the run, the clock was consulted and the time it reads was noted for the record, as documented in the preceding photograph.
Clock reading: 7:44
